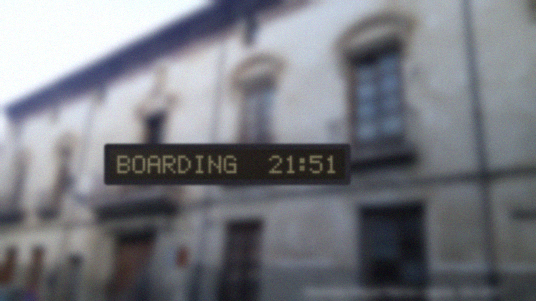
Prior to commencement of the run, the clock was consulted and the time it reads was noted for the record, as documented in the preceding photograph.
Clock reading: 21:51
